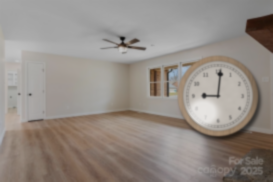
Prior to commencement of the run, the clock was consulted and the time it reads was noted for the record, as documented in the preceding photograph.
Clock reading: 9:01
